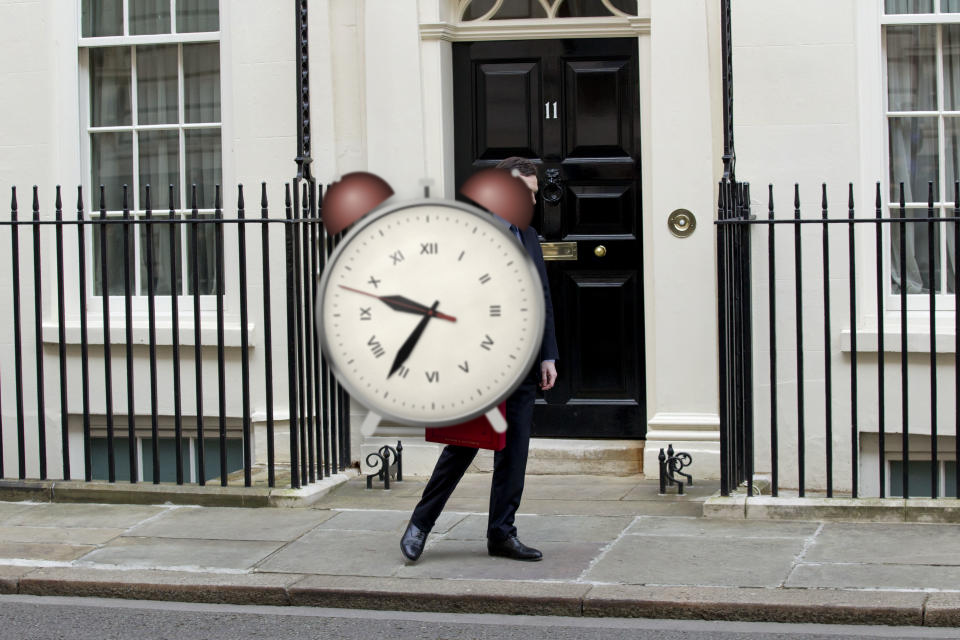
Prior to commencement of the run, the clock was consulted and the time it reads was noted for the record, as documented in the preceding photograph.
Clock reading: 9:35:48
